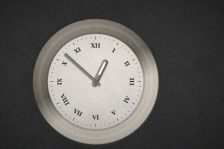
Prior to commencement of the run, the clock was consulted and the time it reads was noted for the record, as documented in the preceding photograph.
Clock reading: 12:52
